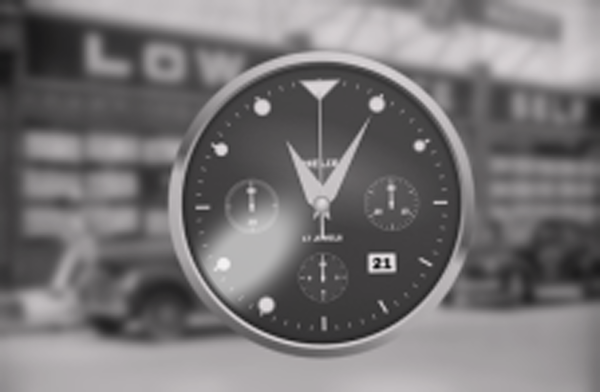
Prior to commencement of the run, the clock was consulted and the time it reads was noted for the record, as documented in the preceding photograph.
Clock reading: 11:05
